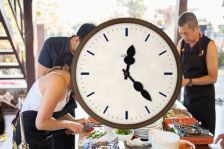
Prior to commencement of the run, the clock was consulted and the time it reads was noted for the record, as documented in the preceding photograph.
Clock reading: 12:23
